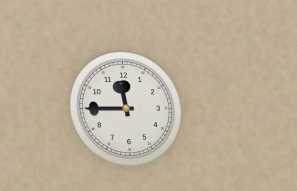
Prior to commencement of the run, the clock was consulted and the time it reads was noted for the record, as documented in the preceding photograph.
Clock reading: 11:45
